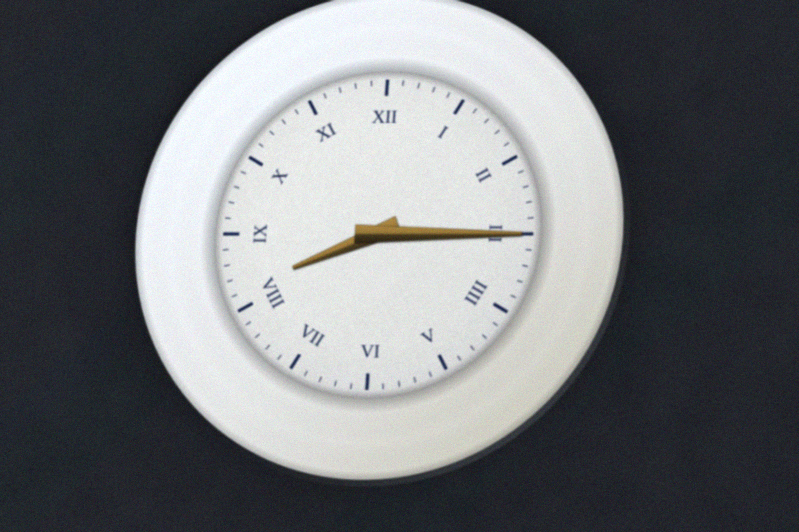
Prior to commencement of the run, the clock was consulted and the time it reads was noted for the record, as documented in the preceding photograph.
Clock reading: 8:15
